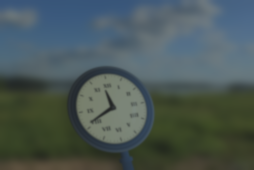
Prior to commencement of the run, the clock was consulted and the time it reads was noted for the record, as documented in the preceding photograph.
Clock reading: 11:41
